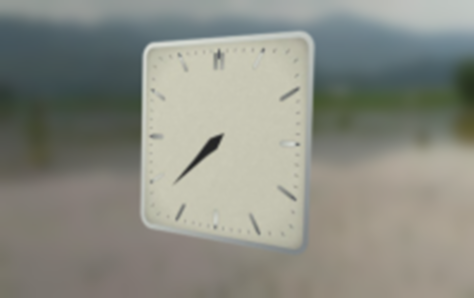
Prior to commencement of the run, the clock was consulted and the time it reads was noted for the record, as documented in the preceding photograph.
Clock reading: 7:38
